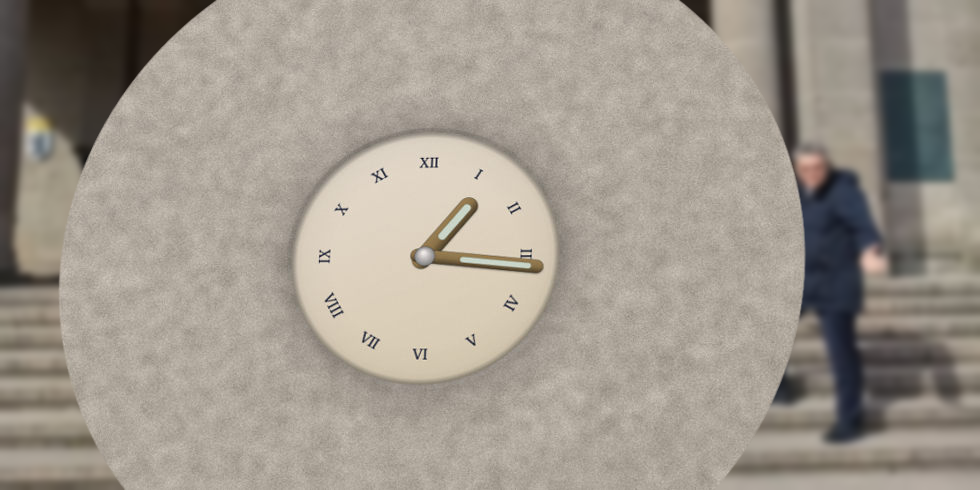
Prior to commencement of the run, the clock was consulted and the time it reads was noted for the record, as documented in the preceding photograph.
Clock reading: 1:16
